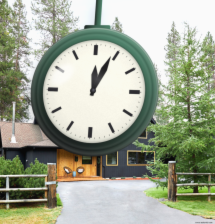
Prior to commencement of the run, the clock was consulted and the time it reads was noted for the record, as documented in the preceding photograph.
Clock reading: 12:04
